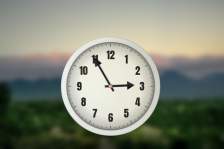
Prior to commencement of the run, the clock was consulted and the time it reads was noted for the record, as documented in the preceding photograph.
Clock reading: 2:55
